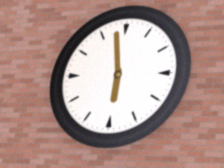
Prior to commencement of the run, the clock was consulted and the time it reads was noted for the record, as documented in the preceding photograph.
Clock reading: 5:58
